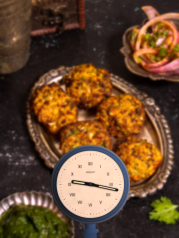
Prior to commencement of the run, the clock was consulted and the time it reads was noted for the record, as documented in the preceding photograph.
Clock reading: 9:17
